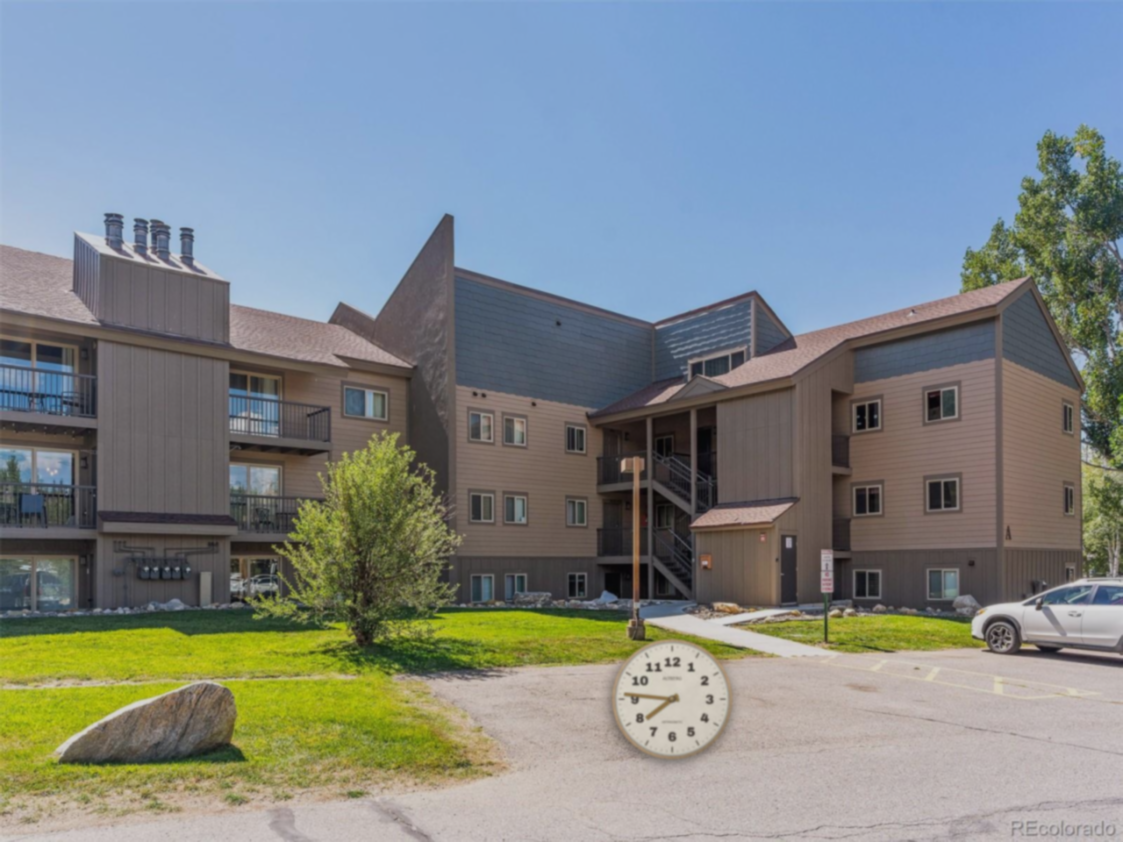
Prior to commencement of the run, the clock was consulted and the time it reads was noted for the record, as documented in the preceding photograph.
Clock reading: 7:46
